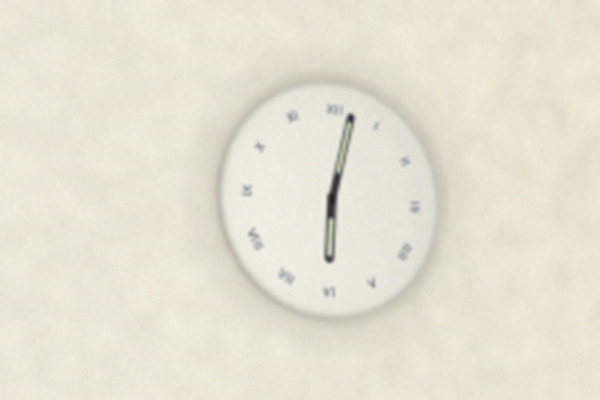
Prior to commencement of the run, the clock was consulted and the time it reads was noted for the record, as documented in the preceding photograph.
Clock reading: 6:02
